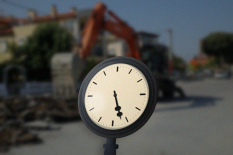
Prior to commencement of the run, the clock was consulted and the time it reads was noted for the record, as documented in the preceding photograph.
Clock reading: 5:27
